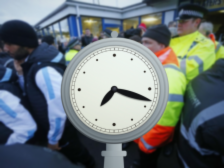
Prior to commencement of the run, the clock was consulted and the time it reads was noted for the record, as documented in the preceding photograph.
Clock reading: 7:18
